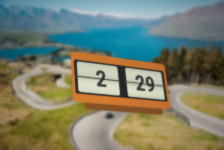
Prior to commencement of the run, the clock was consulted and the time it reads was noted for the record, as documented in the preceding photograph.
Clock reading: 2:29
